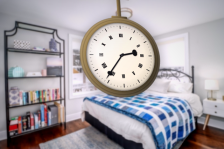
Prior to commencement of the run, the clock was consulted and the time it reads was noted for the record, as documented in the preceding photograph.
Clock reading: 2:36
